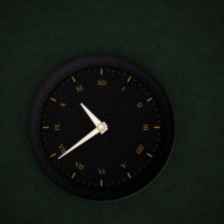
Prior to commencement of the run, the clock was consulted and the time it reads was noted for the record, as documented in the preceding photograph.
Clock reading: 10:39
